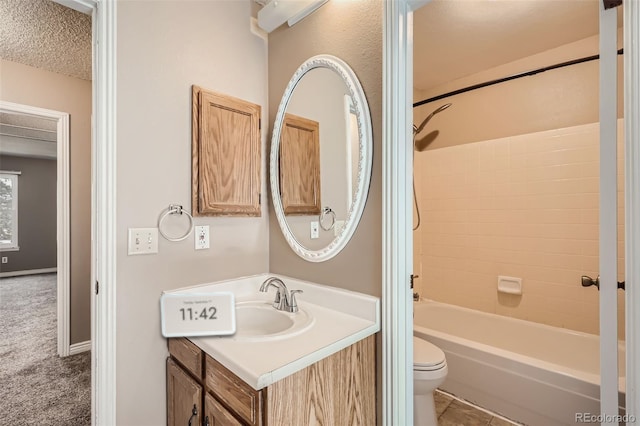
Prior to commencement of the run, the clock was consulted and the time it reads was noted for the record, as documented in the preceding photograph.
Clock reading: 11:42
